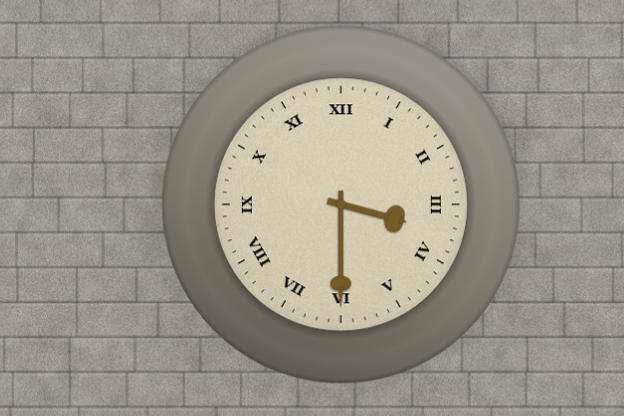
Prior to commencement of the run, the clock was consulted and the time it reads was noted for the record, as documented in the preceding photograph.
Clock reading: 3:30
